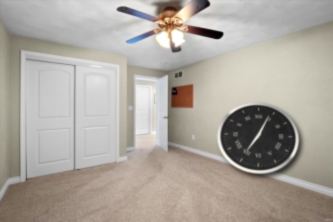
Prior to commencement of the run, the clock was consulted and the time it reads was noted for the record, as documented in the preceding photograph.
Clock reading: 7:04
